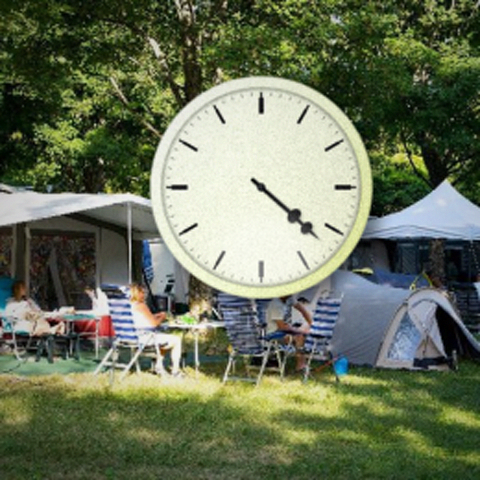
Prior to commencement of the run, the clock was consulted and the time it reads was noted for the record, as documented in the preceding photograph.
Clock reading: 4:22
